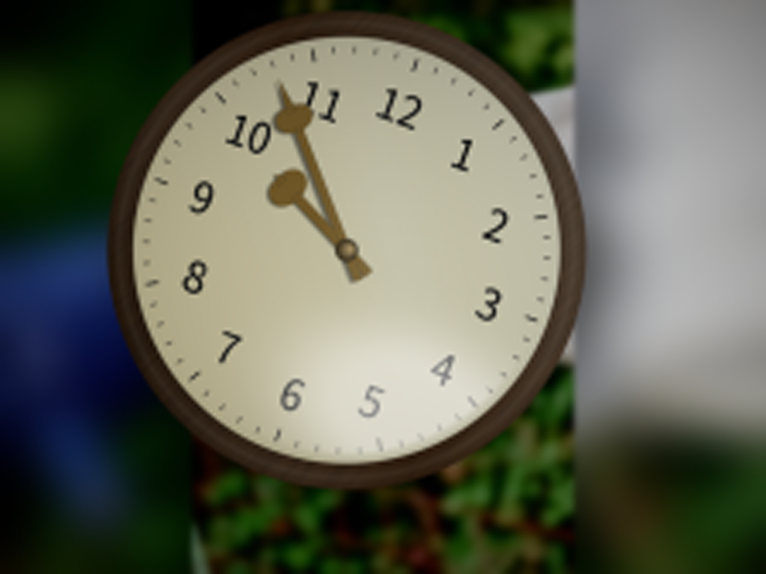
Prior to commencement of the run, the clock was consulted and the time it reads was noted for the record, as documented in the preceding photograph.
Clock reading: 9:53
